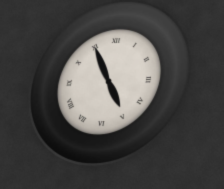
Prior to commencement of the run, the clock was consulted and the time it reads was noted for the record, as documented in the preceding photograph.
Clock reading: 4:55
